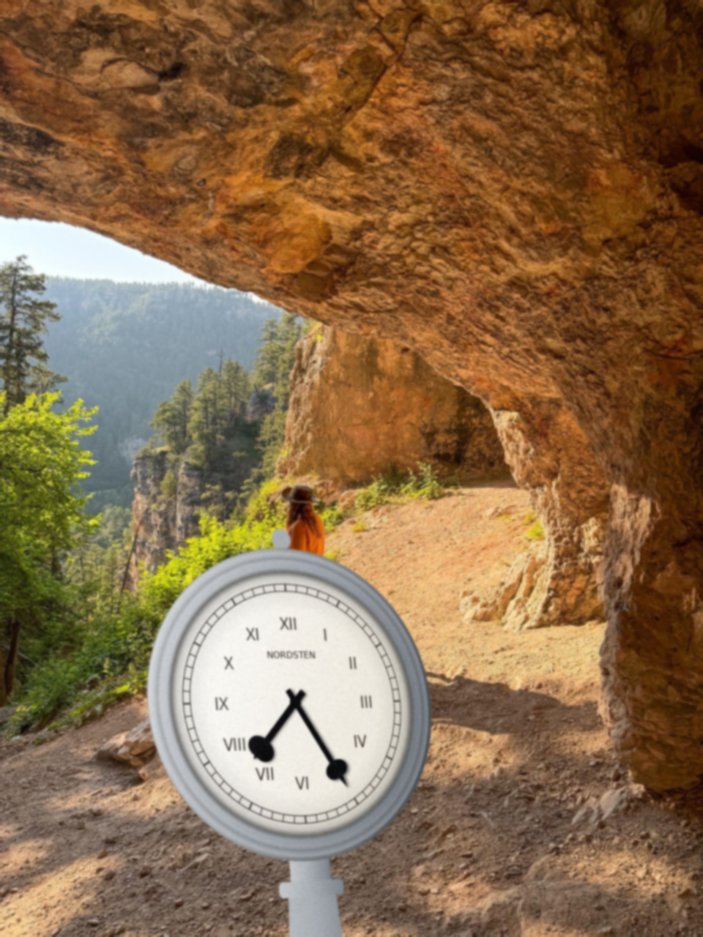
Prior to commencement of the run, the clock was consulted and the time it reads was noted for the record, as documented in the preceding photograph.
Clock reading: 7:25
